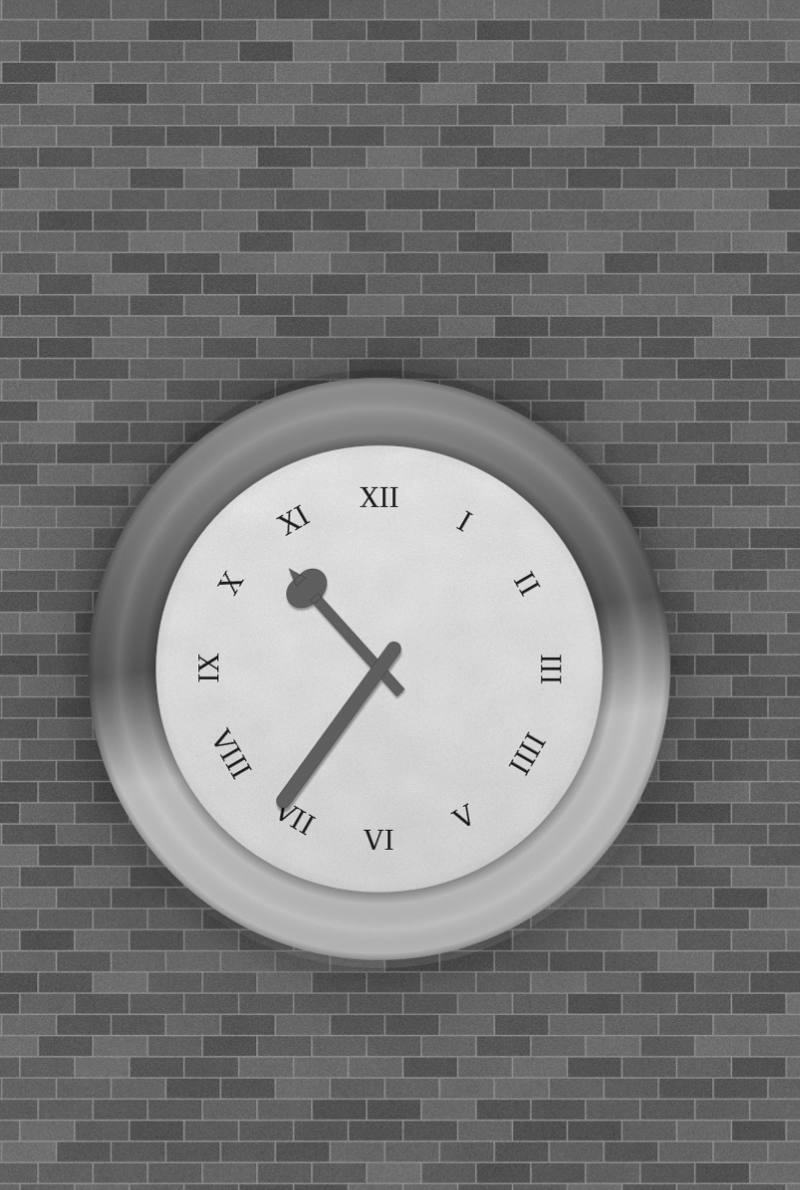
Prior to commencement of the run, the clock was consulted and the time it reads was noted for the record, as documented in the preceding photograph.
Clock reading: 10:36
